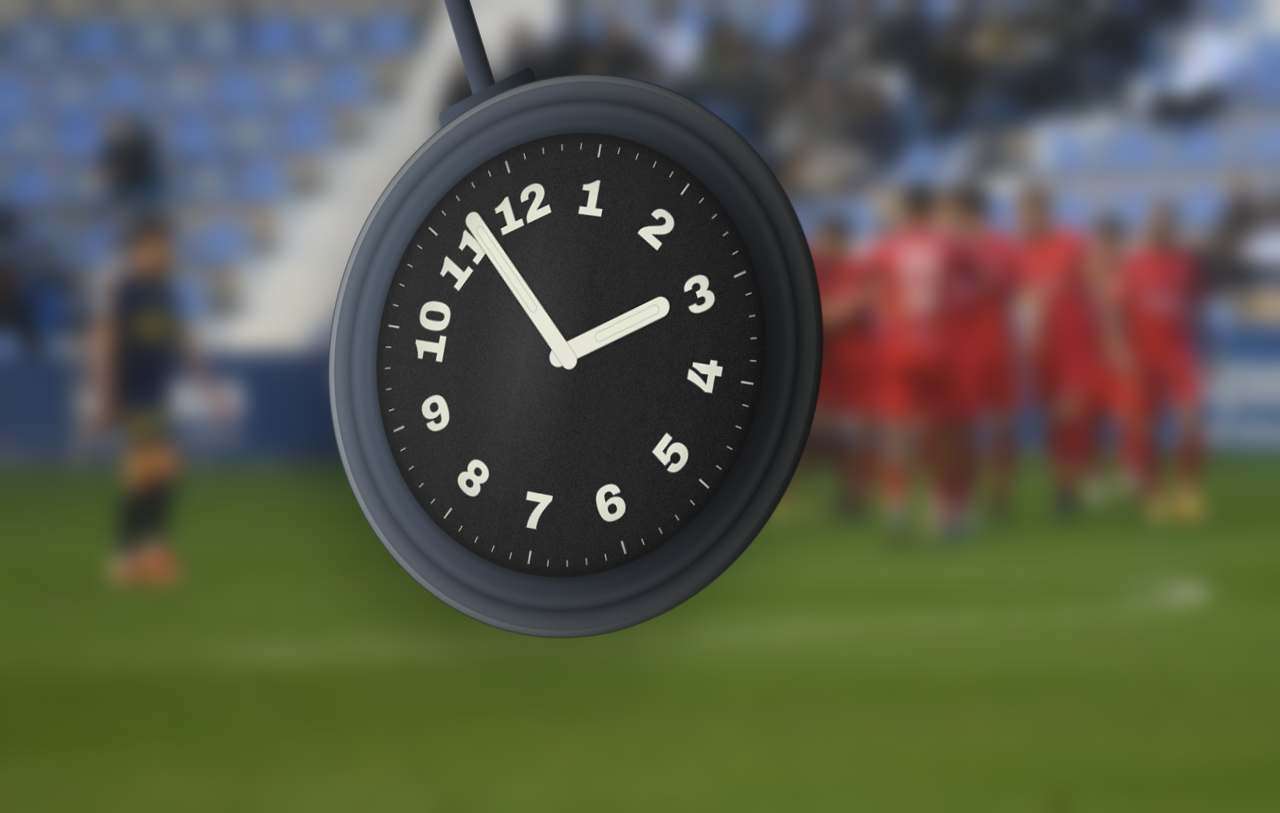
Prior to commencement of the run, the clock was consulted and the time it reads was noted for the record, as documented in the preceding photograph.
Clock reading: 2:57
